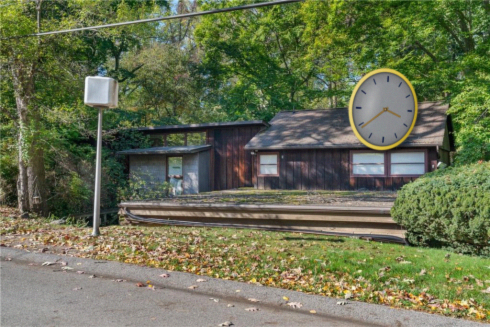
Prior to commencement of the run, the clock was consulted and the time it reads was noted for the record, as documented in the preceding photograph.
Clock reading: 3:39
